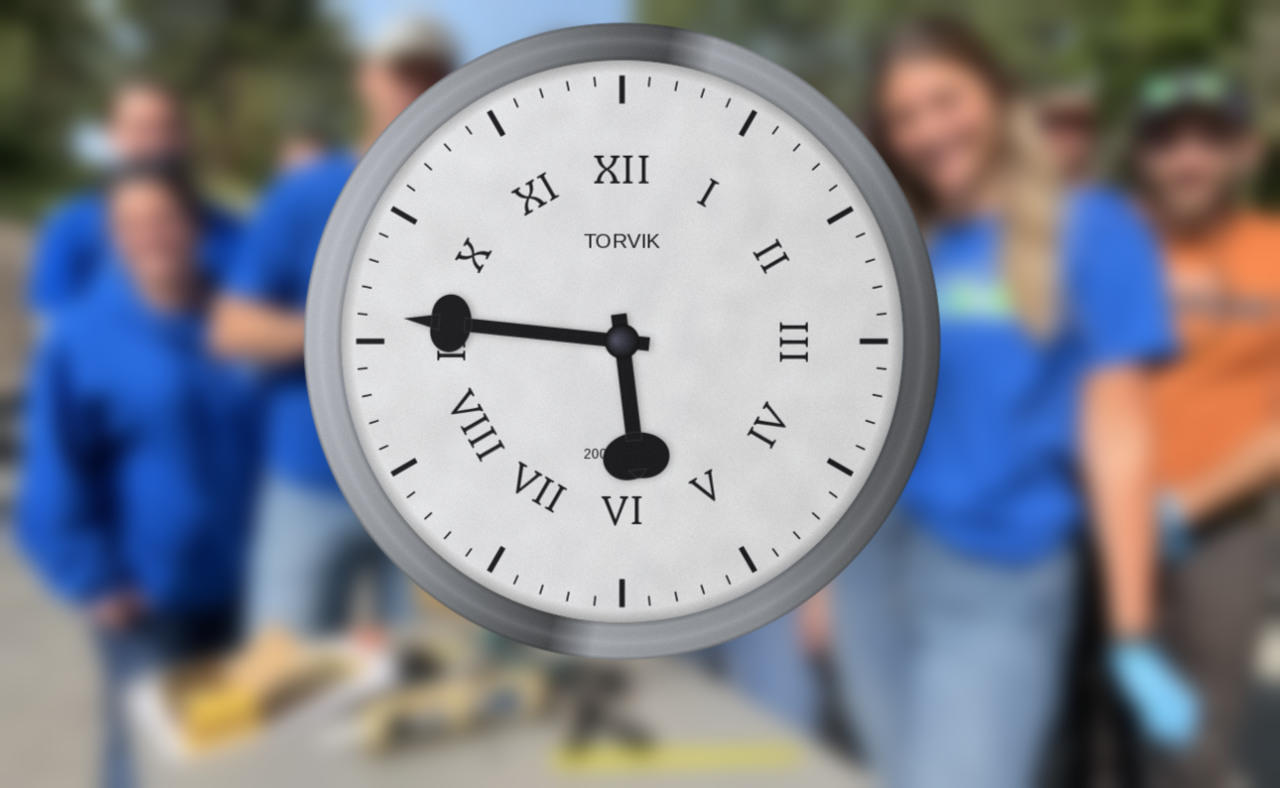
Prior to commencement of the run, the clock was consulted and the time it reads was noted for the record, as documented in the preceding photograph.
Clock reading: 5:46
